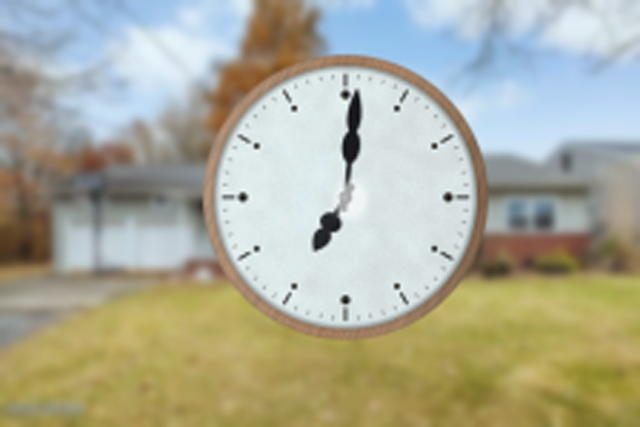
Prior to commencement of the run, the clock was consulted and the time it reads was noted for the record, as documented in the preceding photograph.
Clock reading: 7:01
